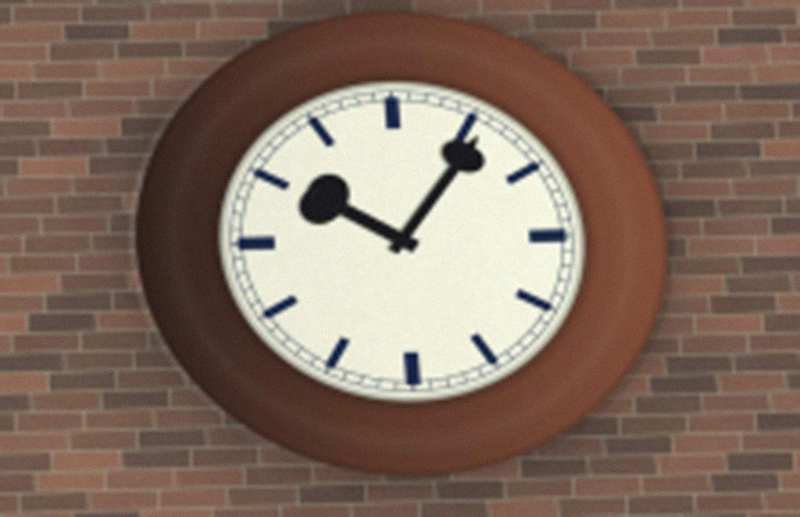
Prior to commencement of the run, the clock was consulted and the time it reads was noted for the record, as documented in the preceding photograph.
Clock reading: 10:06
